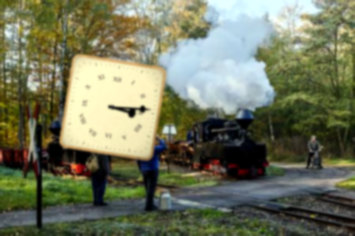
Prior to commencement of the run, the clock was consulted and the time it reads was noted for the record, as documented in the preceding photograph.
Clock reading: 3:14
